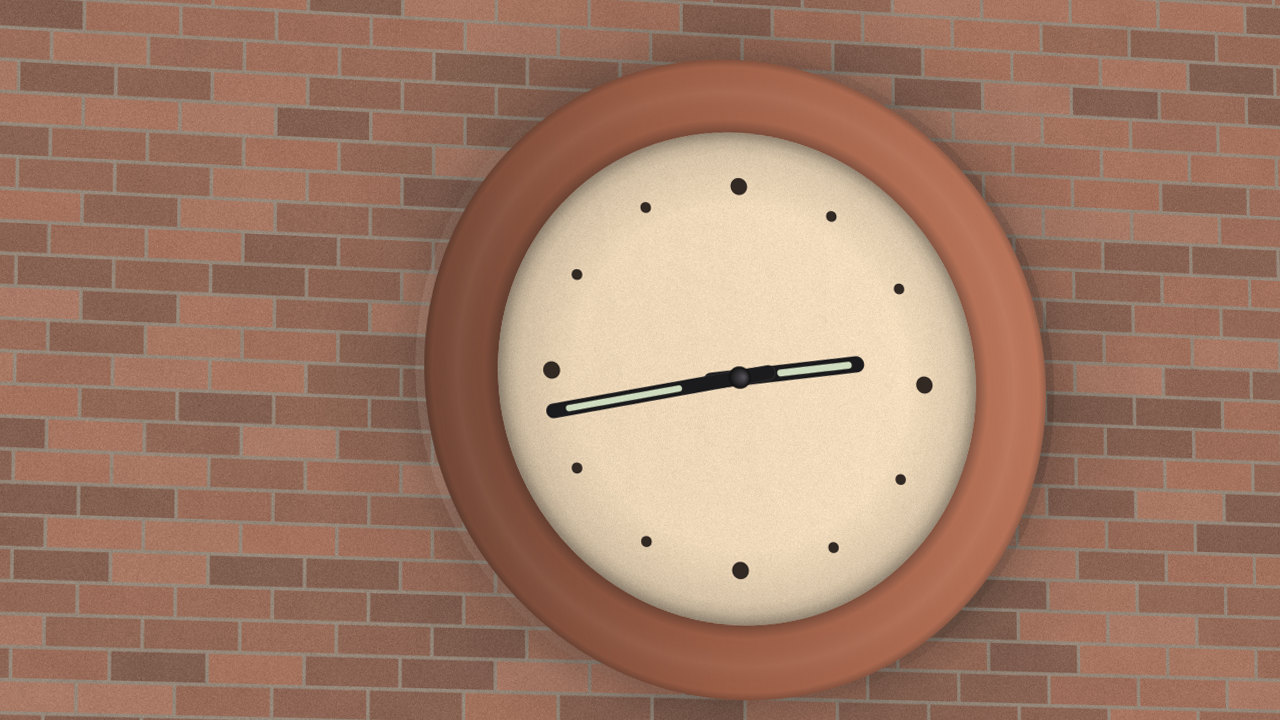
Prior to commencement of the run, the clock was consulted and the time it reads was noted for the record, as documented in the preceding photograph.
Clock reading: 2:43
